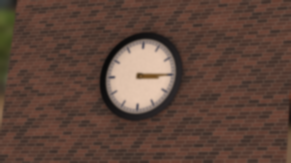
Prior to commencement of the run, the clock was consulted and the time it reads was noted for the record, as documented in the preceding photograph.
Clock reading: 3:15
